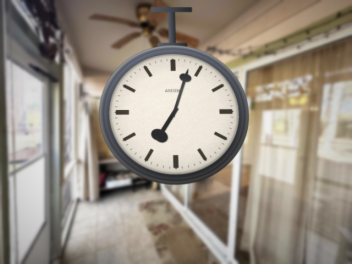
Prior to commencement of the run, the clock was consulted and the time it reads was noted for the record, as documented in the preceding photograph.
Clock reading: 7:03
